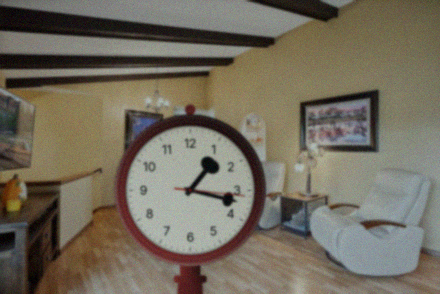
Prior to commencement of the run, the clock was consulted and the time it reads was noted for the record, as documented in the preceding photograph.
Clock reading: 1:17:16
